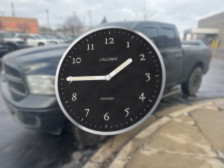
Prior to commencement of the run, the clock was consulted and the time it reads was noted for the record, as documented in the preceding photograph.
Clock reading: 1:45
